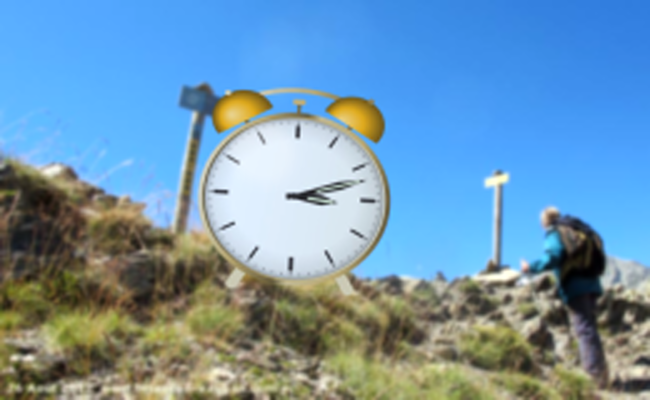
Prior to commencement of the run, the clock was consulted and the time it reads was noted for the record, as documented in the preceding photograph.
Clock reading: 3:12
